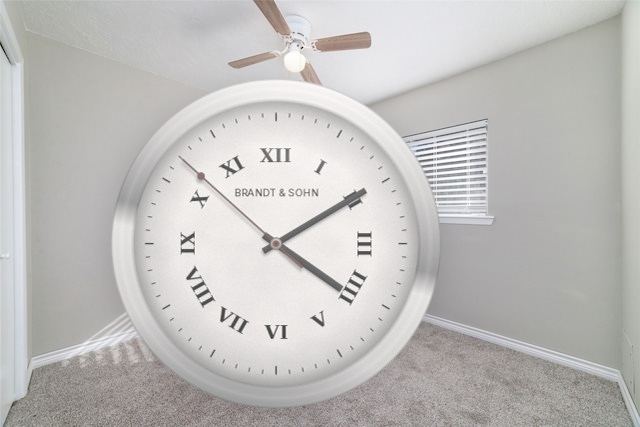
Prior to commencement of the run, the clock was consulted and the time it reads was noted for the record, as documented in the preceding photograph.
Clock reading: 4:09:52
